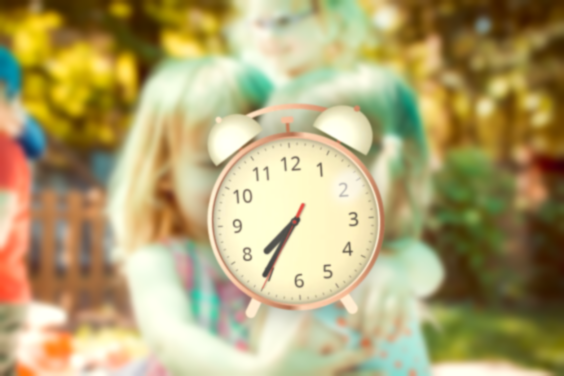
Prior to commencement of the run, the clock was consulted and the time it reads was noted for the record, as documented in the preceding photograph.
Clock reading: 7:35:35
